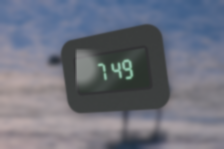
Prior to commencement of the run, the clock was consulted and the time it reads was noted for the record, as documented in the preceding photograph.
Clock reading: 7:49
